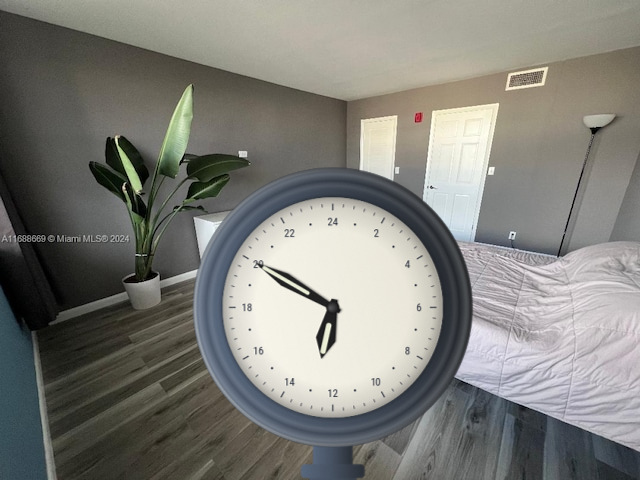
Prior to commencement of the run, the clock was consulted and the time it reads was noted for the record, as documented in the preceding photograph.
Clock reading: 12:50
